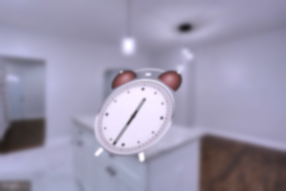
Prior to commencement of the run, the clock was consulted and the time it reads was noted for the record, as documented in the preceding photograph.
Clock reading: 12:33
